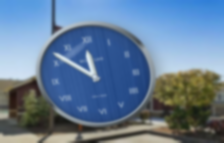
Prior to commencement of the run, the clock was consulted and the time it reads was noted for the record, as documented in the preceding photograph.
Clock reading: 11:52
